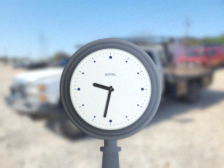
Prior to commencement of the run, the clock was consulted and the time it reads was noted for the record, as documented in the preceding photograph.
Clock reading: 9:32
